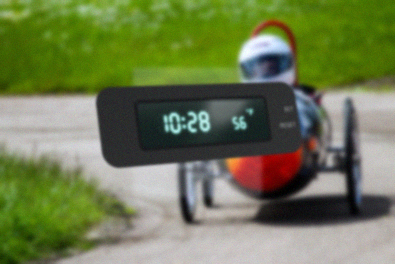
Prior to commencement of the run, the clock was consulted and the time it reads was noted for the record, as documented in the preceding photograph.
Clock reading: 10:28
